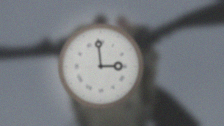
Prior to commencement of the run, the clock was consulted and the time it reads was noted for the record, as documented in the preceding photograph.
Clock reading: 2:59
